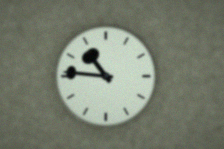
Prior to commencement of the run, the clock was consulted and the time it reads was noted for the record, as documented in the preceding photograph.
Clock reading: 10:46
